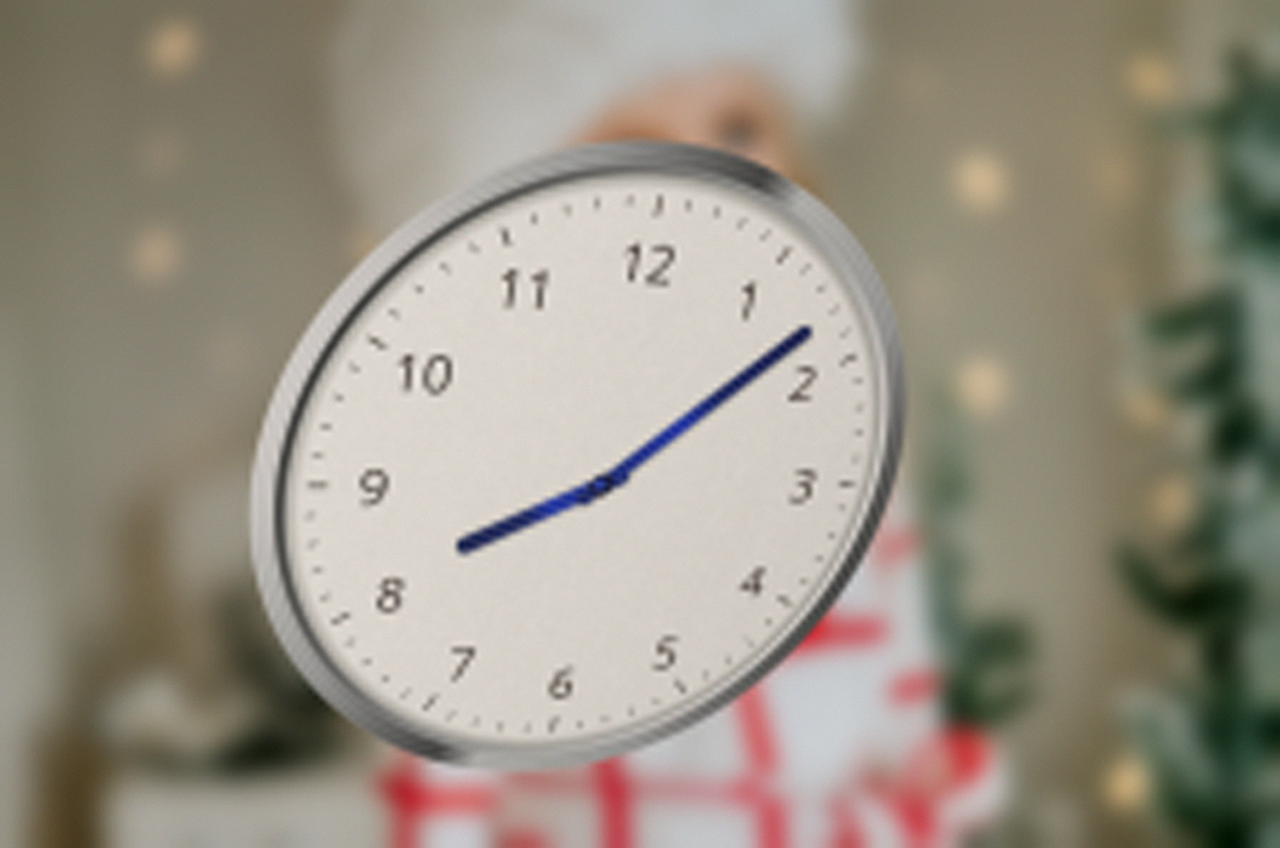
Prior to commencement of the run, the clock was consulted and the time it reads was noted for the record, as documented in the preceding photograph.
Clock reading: 8:08
